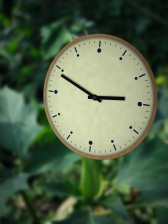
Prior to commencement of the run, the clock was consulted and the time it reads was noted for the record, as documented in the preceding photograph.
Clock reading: 2:49
